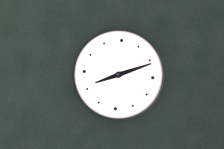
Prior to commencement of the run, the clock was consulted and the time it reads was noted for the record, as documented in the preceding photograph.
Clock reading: 8:11
